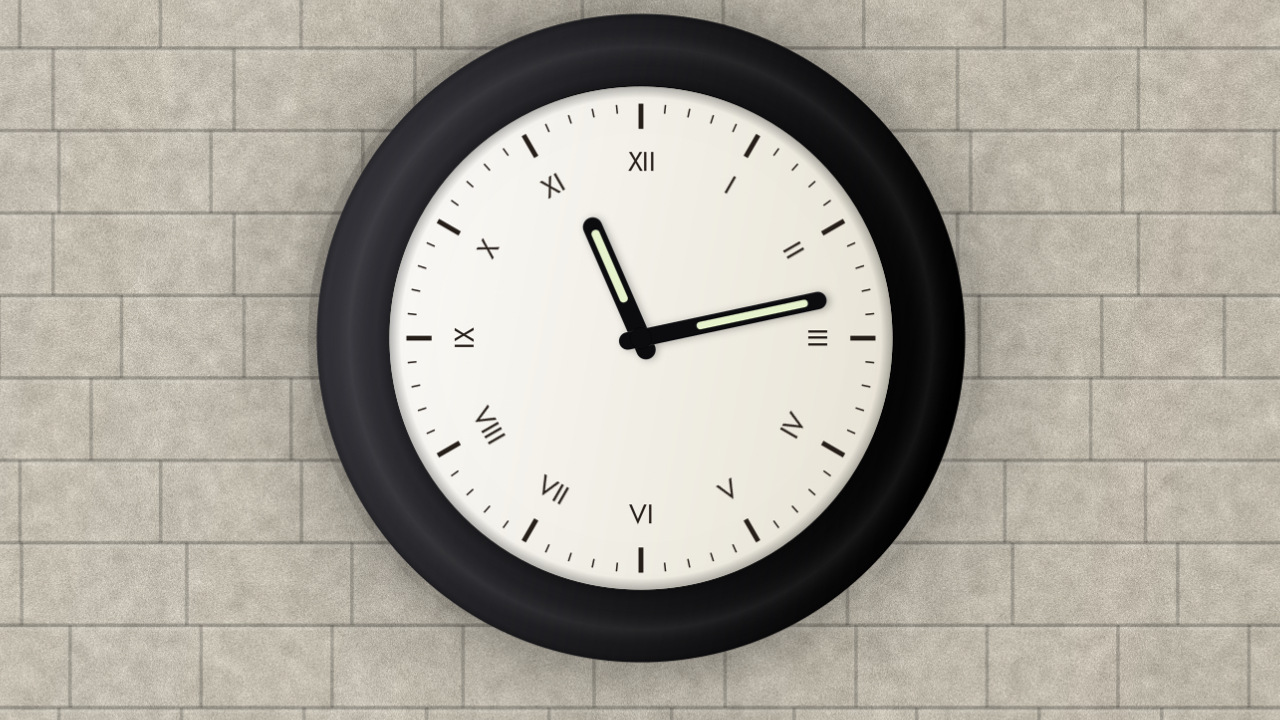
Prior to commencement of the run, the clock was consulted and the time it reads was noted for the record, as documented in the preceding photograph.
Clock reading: 11:13
